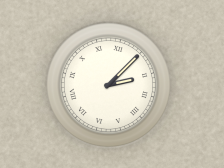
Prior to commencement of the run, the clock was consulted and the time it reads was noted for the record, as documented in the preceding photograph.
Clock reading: 2:05
